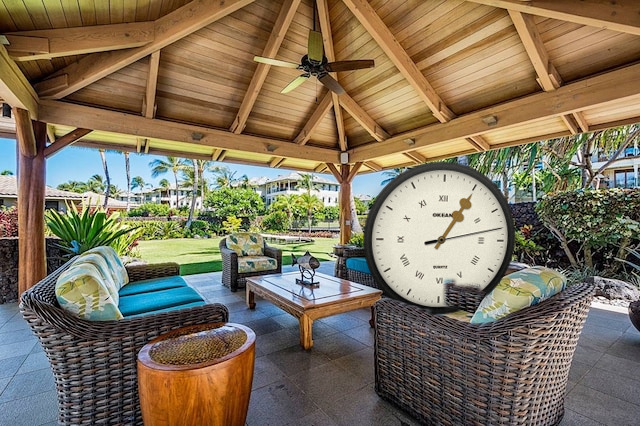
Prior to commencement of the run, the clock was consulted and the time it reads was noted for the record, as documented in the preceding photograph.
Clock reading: 1:05:13
